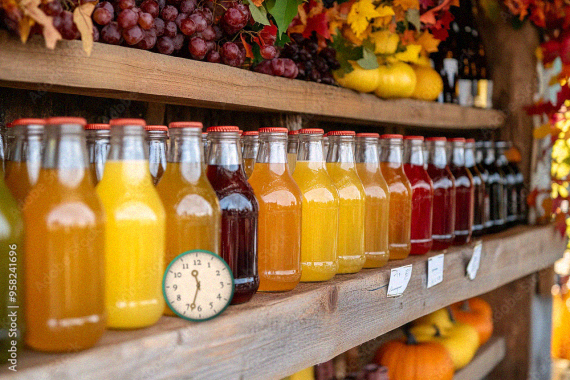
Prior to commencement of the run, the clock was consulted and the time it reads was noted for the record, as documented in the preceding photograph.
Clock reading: 11:33
